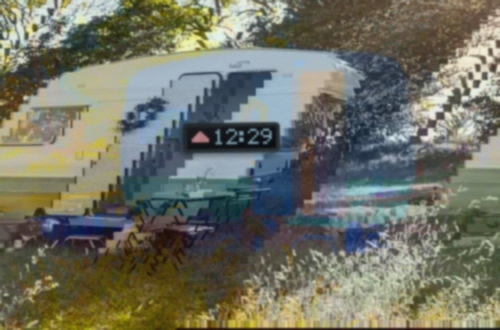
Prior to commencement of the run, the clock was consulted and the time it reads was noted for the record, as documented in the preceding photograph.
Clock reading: 12:29
